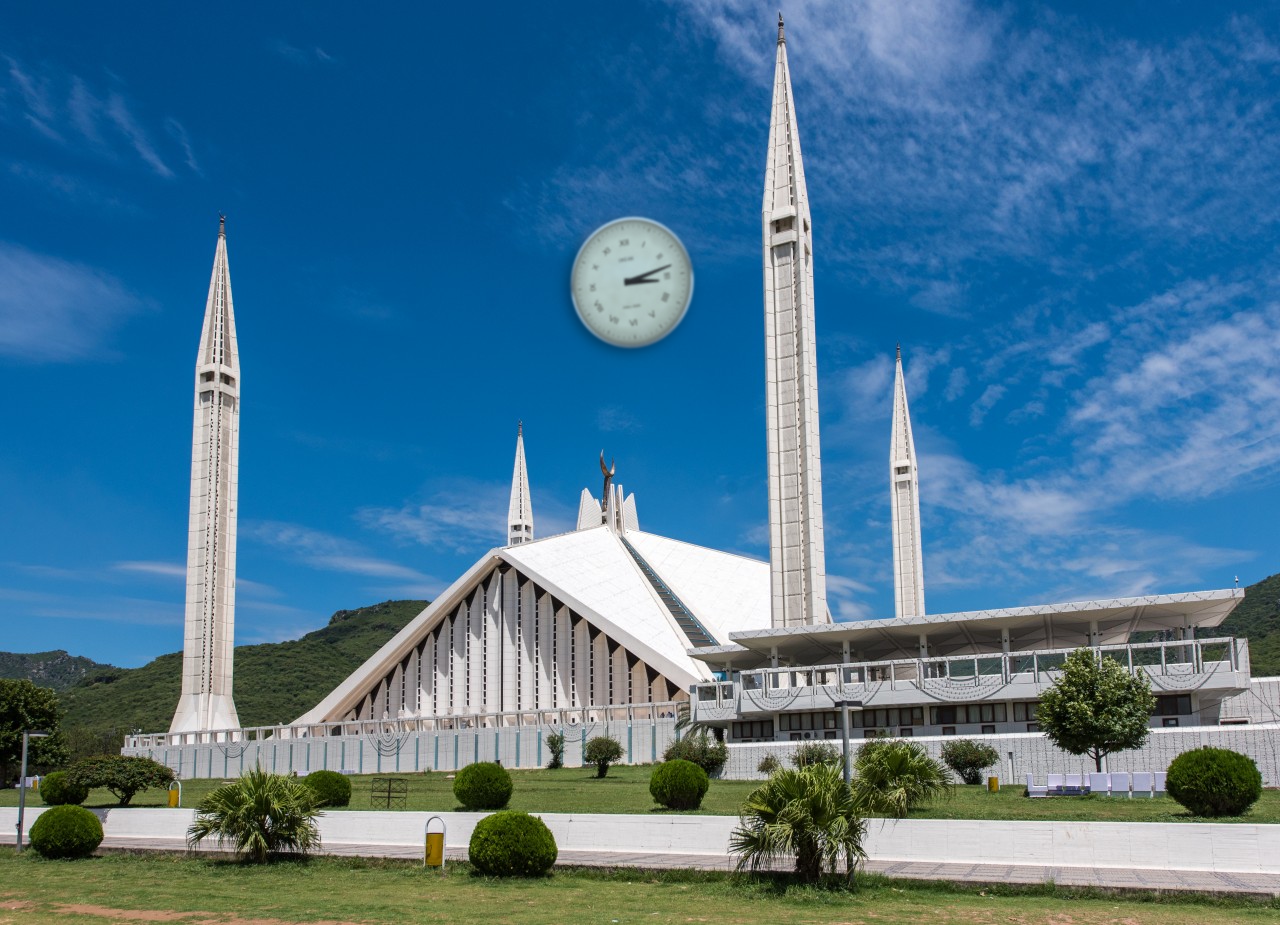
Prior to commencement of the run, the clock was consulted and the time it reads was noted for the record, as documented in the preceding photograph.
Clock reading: 3:13
